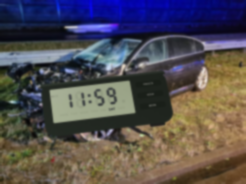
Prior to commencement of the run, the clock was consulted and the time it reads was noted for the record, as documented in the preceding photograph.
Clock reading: 11:59
